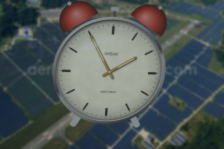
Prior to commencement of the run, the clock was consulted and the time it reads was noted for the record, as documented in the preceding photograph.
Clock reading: 1:55
